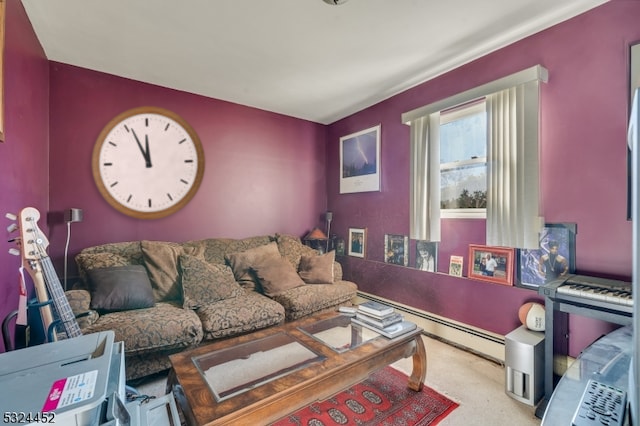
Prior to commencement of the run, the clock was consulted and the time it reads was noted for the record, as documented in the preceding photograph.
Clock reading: 11:56
